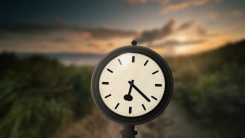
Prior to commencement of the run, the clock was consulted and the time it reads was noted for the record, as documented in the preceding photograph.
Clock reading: 6:22
